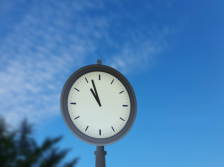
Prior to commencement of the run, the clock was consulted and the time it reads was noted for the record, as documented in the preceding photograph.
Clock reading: 10:57
